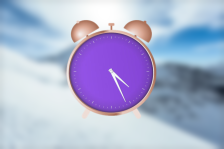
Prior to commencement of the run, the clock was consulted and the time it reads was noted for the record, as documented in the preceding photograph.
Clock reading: 4:26
